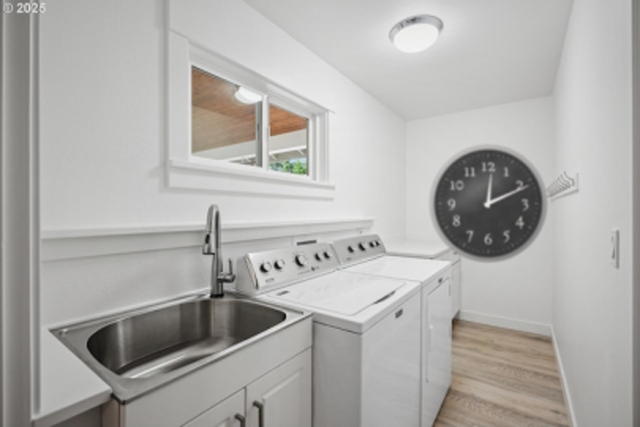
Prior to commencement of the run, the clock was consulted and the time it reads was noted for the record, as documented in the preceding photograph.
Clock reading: 12:11
